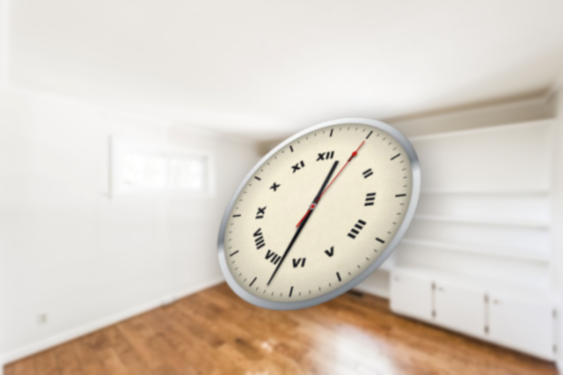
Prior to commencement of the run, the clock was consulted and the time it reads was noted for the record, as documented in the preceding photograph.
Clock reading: 12:33:05
